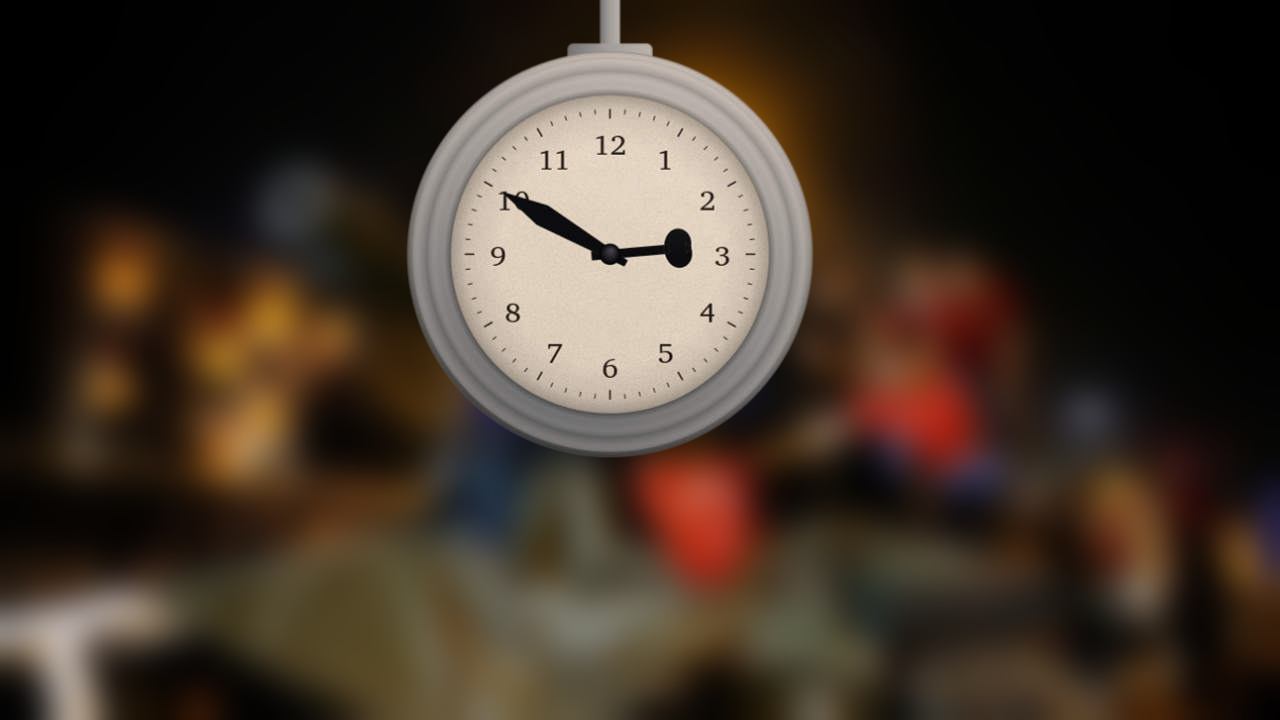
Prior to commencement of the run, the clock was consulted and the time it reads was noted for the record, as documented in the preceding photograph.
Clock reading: 2:50
